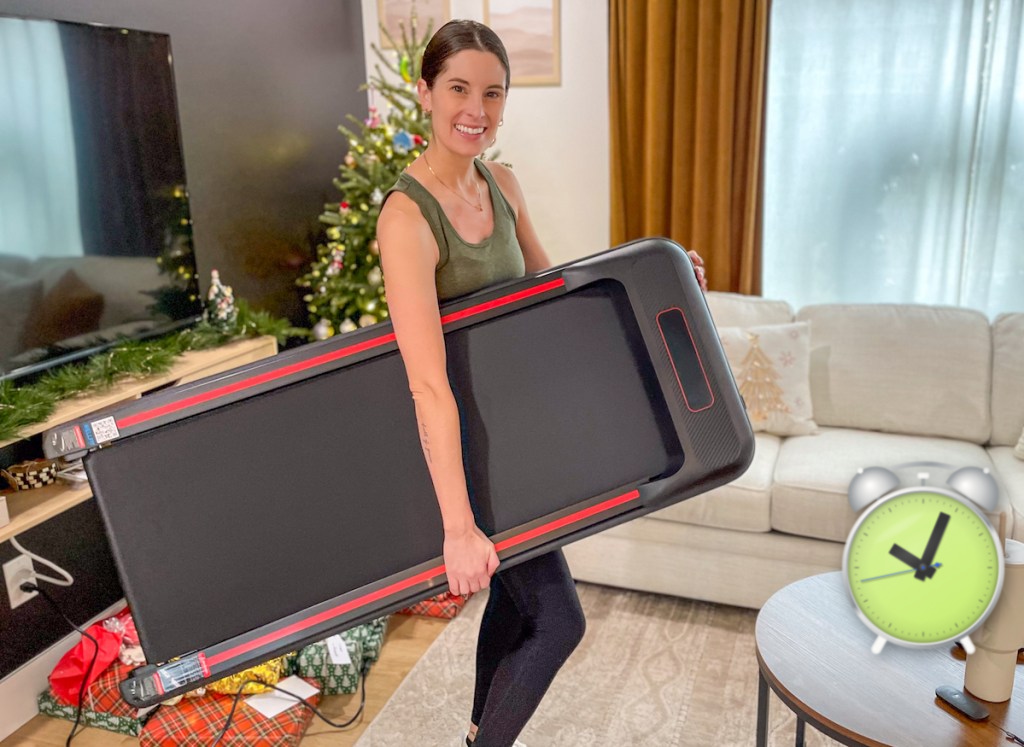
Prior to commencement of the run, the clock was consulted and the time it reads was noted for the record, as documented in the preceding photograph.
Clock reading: 10:03:43
